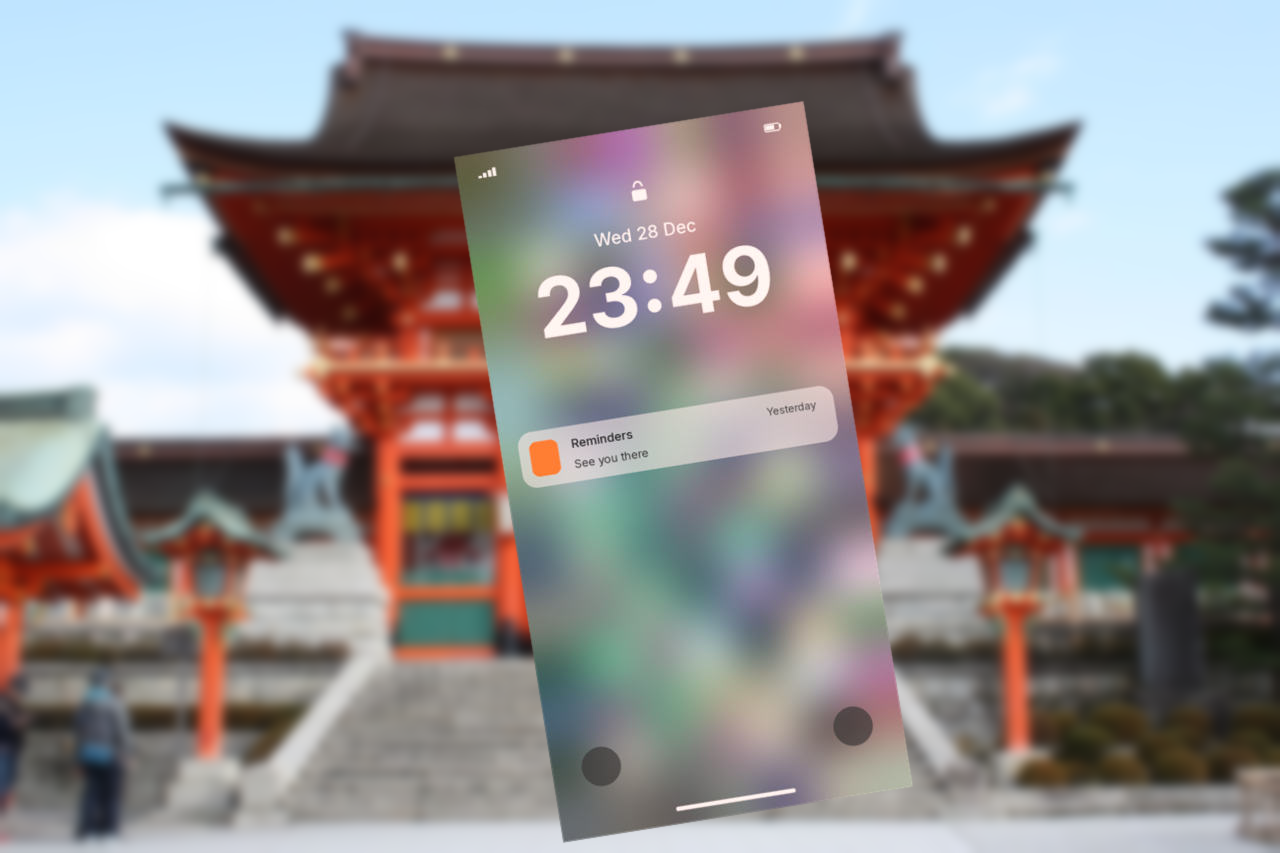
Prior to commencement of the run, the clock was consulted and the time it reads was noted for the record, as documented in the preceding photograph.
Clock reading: 23:49
